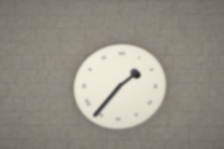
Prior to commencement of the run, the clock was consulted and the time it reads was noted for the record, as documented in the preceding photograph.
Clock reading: 1:36
